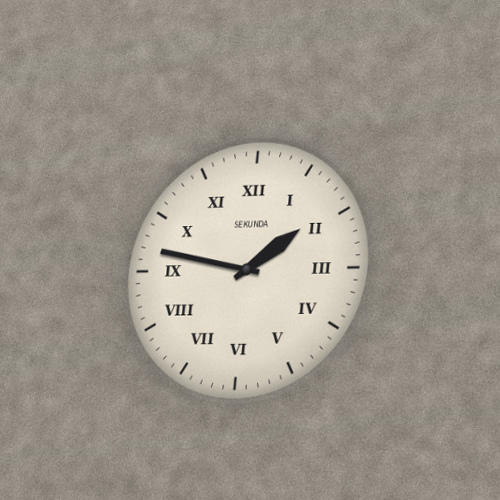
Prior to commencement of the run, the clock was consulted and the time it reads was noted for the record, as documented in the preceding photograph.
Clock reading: 1:47
